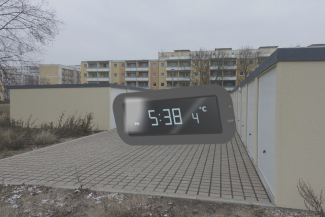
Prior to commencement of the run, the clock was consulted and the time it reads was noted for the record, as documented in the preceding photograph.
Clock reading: 5:38
